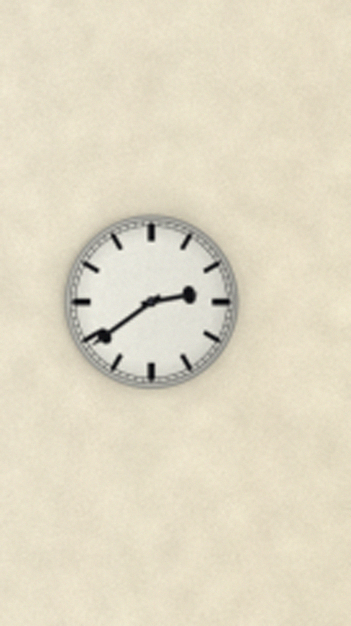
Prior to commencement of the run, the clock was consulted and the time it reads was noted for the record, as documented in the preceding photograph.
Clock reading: 2:39
